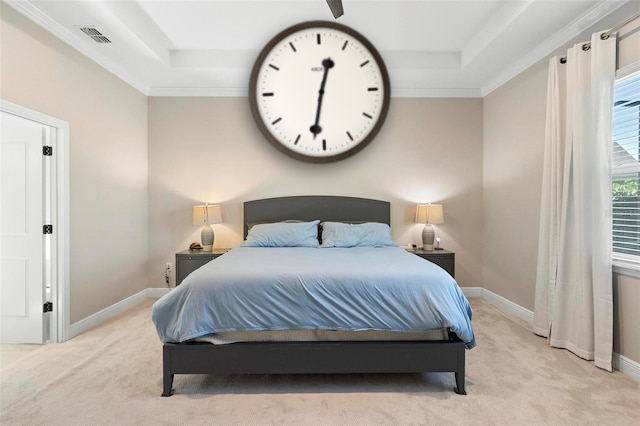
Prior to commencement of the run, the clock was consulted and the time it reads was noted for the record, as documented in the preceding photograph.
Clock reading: 12:32
